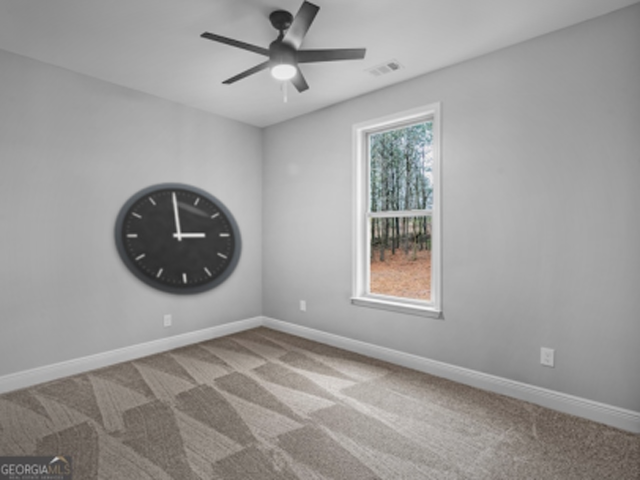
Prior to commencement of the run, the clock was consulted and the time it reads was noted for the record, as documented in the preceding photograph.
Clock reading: 3:00
